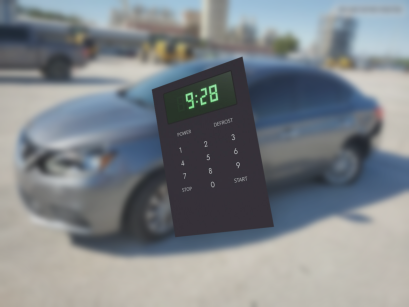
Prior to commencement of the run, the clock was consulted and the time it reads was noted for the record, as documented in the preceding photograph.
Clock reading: 9:28
